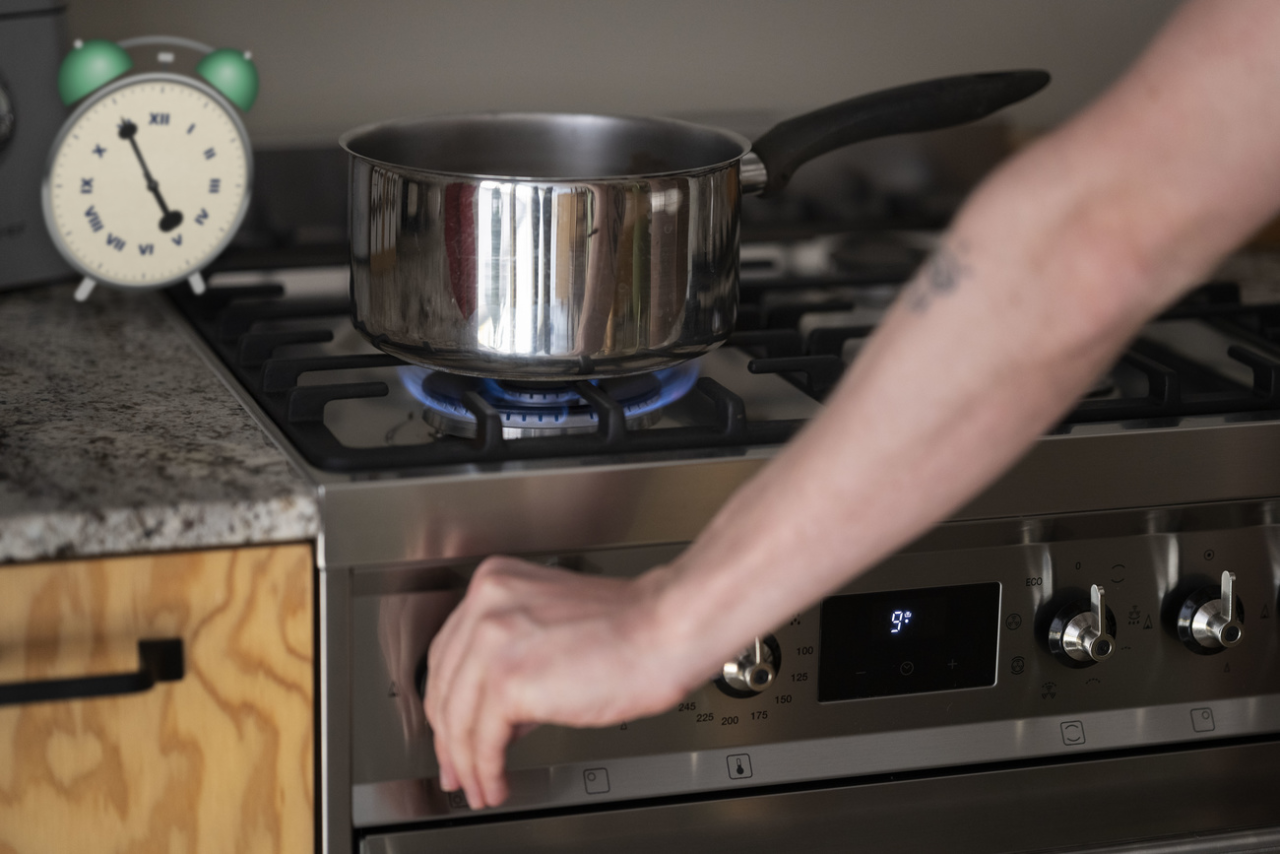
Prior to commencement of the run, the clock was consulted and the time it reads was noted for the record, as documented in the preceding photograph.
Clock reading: 4:55
